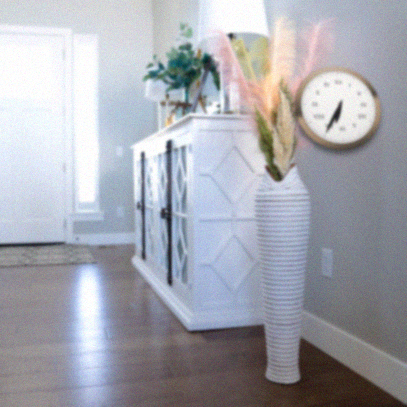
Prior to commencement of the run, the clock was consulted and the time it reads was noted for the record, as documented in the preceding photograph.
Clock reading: 6:35
